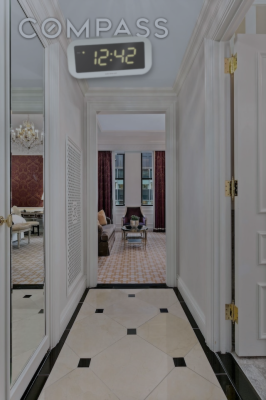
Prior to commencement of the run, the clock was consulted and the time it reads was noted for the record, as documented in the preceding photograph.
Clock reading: 12:42
